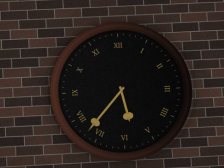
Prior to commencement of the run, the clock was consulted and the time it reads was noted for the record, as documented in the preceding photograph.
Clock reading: 5:37
